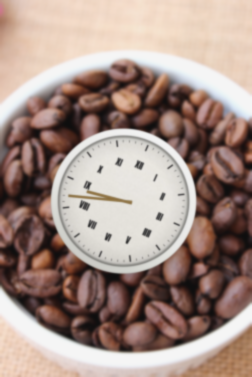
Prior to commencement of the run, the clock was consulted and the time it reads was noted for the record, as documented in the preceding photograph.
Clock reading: 8:42
